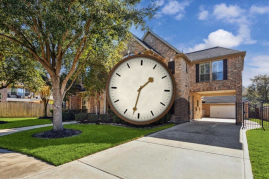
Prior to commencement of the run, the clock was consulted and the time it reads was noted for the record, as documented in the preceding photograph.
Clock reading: 1:32
